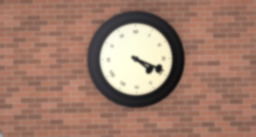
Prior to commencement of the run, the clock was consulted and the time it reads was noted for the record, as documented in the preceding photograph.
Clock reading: 4:19
